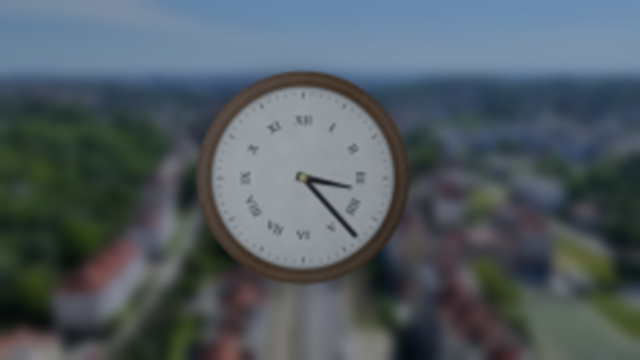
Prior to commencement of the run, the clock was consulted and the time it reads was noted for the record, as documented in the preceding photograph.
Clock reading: 3:23
